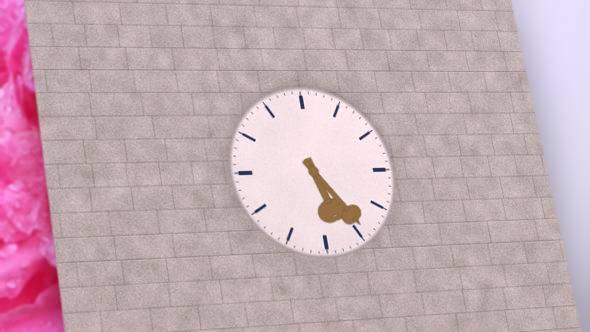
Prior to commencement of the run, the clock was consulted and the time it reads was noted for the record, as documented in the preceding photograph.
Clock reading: 5:24
